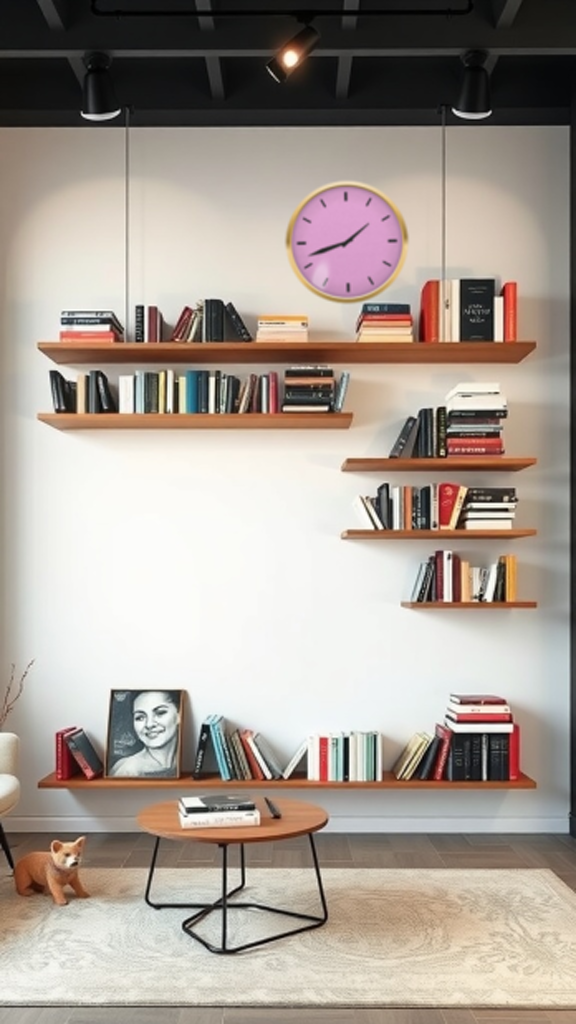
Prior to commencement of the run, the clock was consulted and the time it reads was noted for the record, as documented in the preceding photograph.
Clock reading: 1:42
